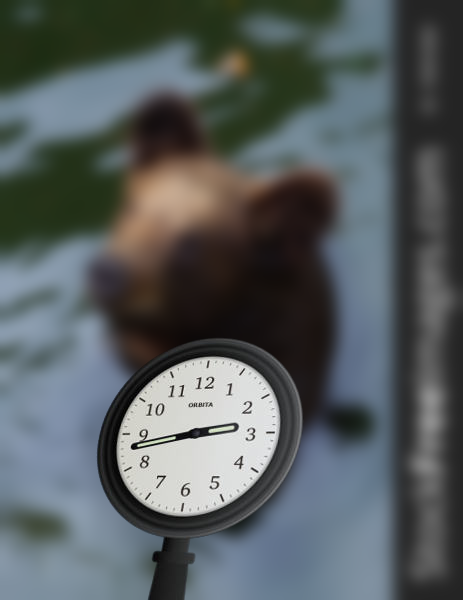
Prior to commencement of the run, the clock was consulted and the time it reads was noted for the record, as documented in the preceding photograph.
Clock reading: 2:43
